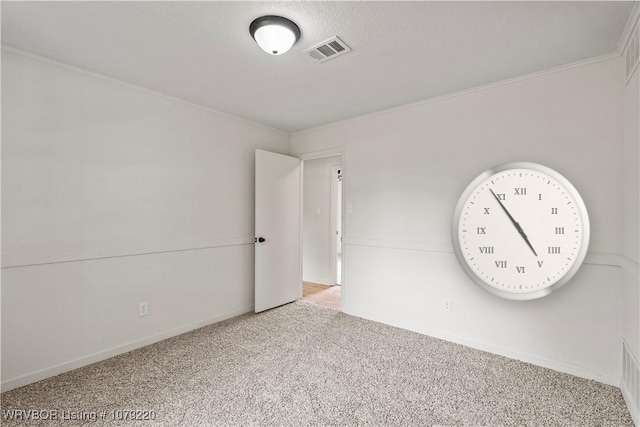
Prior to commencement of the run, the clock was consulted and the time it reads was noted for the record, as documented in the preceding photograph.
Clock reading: 4:54
